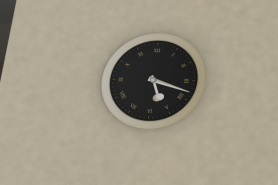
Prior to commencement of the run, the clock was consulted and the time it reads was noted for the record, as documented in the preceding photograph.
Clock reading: 5:18
